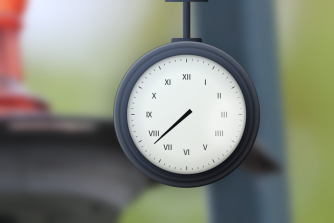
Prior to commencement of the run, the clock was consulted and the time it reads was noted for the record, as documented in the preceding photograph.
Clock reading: 7:38
